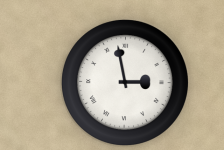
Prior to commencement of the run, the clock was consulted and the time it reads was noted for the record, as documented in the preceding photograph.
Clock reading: 2:58
